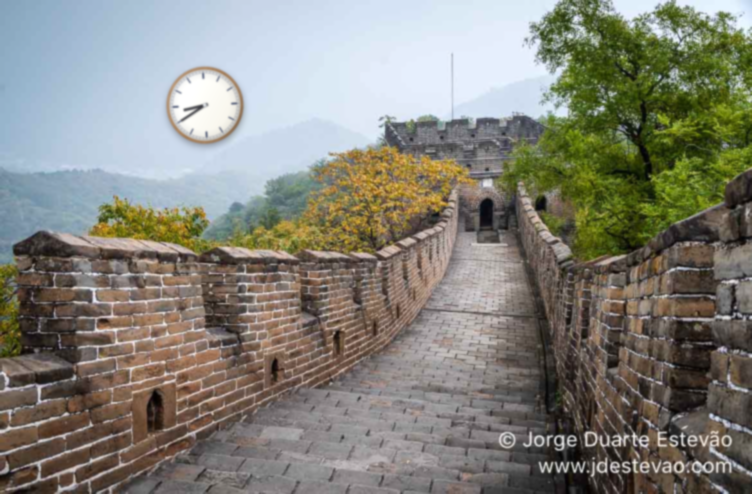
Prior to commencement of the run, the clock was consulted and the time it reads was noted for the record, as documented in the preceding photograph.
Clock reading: 8:40
